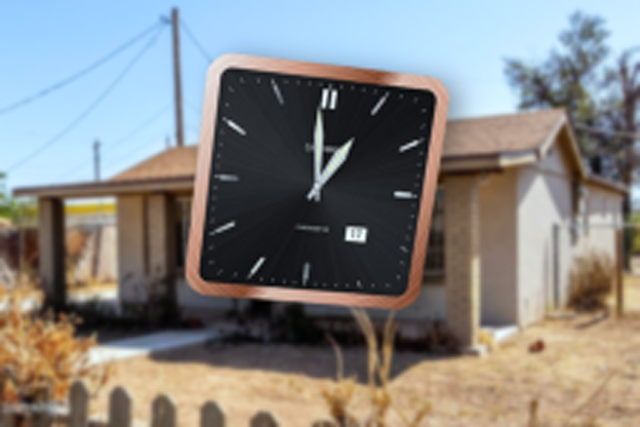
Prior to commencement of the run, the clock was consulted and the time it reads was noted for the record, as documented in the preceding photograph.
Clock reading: 12:59
